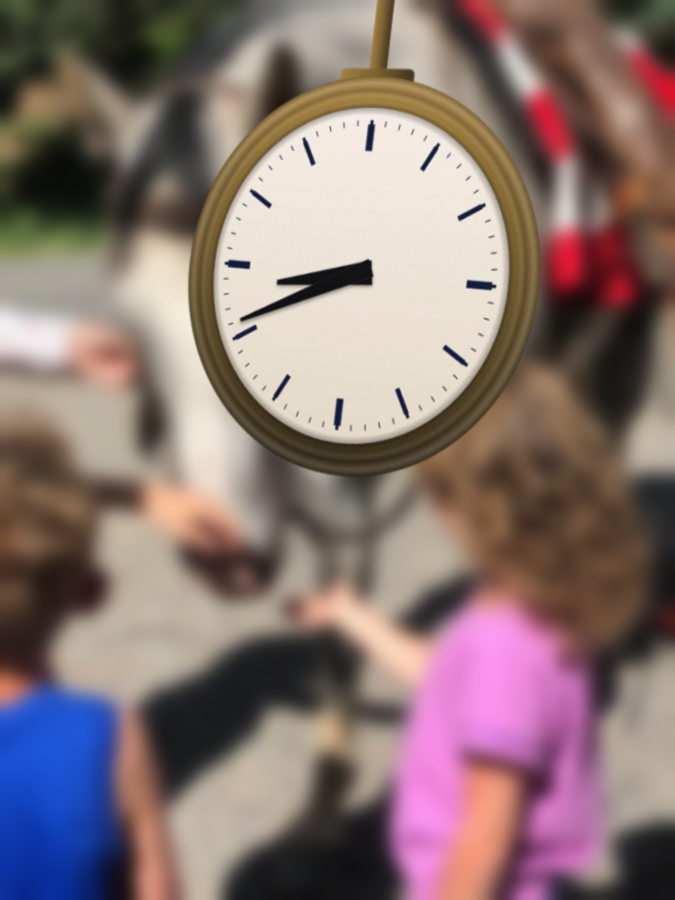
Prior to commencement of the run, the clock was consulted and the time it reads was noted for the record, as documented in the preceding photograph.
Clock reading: 8:41
